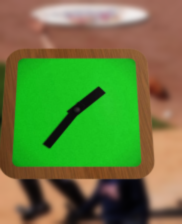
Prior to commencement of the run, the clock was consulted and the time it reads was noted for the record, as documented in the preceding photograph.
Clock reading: 1:36
